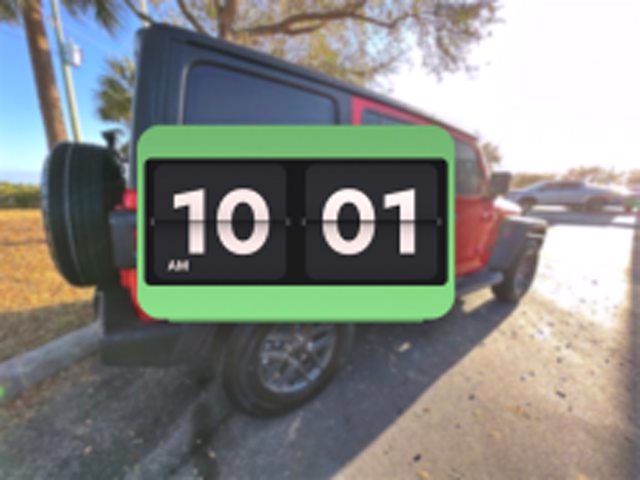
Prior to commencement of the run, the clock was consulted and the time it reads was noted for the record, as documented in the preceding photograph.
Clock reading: 10:01
